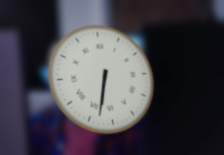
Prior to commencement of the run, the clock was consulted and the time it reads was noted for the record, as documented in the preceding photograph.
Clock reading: 6:33
